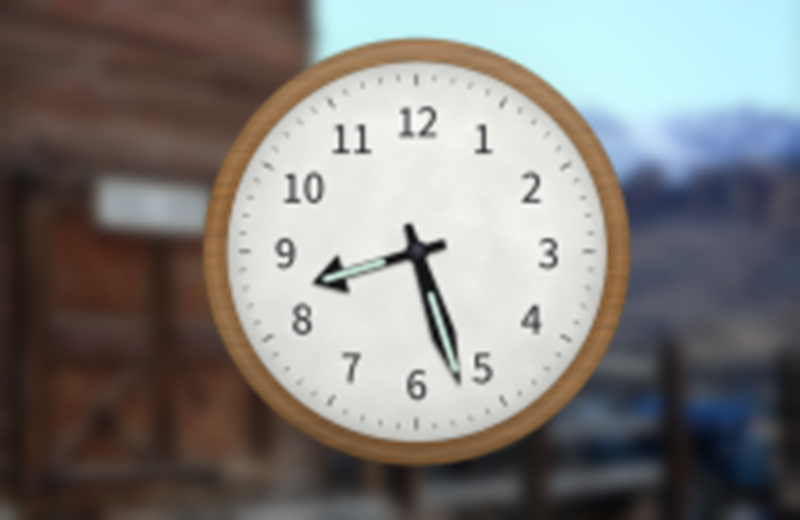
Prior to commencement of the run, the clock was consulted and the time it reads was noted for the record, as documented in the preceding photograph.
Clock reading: 8:27
